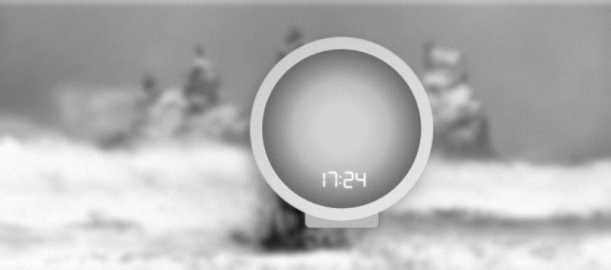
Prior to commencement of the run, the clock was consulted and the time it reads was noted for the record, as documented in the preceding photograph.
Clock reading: 17:24
